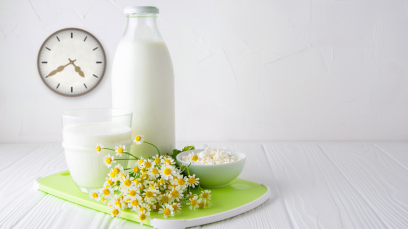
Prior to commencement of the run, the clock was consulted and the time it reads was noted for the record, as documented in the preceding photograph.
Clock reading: 4:40
